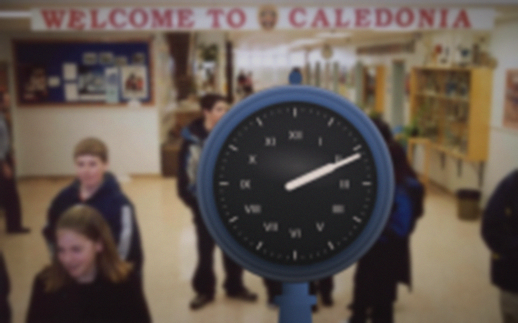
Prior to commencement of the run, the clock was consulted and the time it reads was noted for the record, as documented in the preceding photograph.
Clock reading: 2:11
